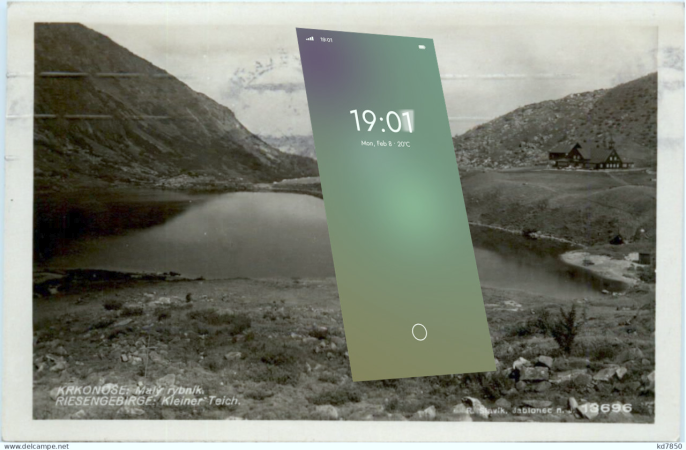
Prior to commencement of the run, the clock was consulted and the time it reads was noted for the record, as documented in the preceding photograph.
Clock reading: 19:01
